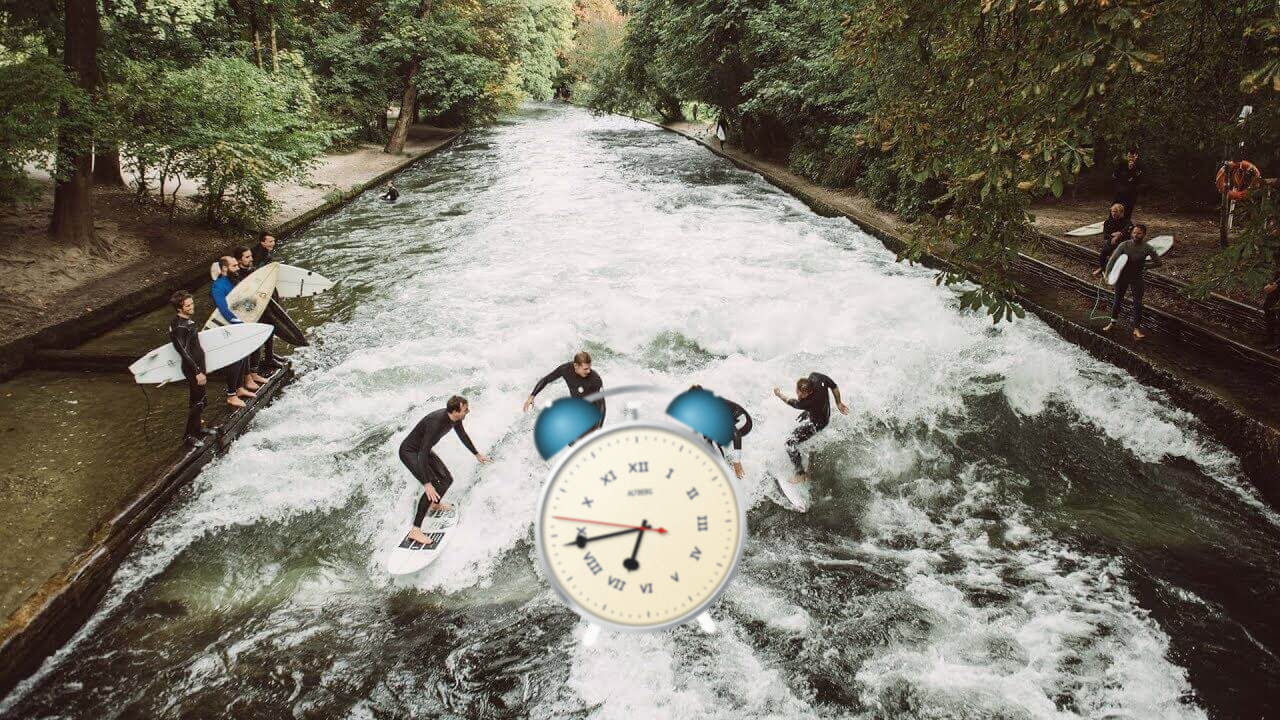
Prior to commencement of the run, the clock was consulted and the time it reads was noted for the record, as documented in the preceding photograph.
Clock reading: 6:43:47
